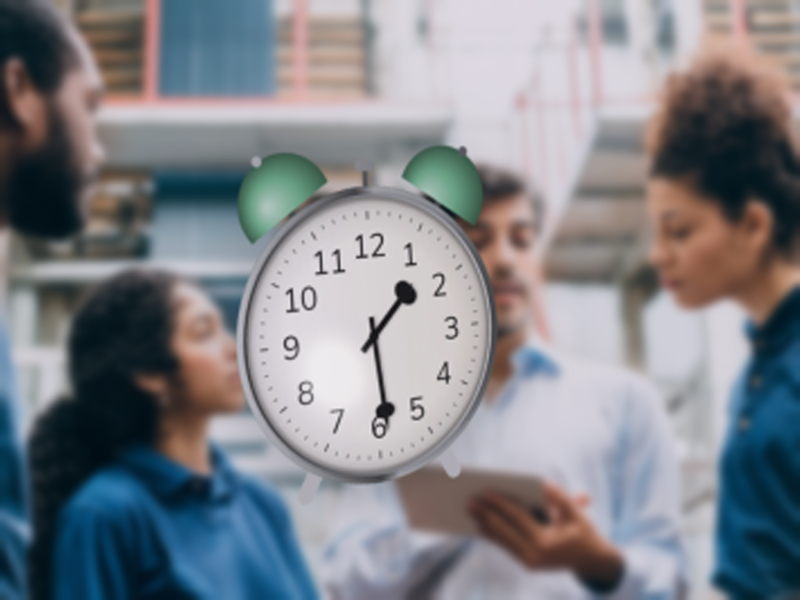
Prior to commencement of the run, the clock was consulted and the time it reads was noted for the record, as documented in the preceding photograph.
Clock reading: 1:29
